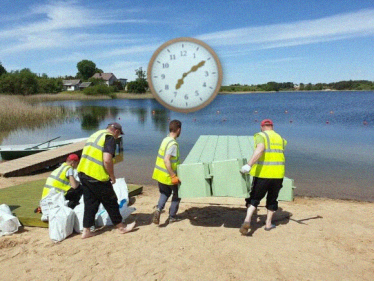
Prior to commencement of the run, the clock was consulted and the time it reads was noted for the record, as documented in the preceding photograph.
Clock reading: 7:10
